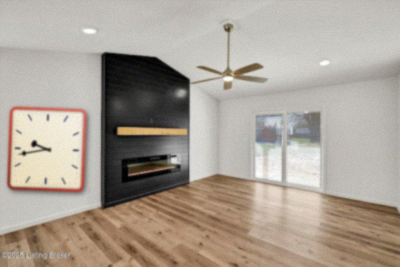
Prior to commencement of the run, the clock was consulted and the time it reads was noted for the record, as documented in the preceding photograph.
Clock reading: 9:43
